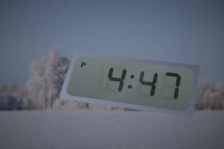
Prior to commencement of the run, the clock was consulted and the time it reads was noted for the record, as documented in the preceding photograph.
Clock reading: 4:47
